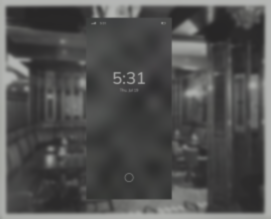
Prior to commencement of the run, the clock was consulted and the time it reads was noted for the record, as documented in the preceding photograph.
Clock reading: 5:31
